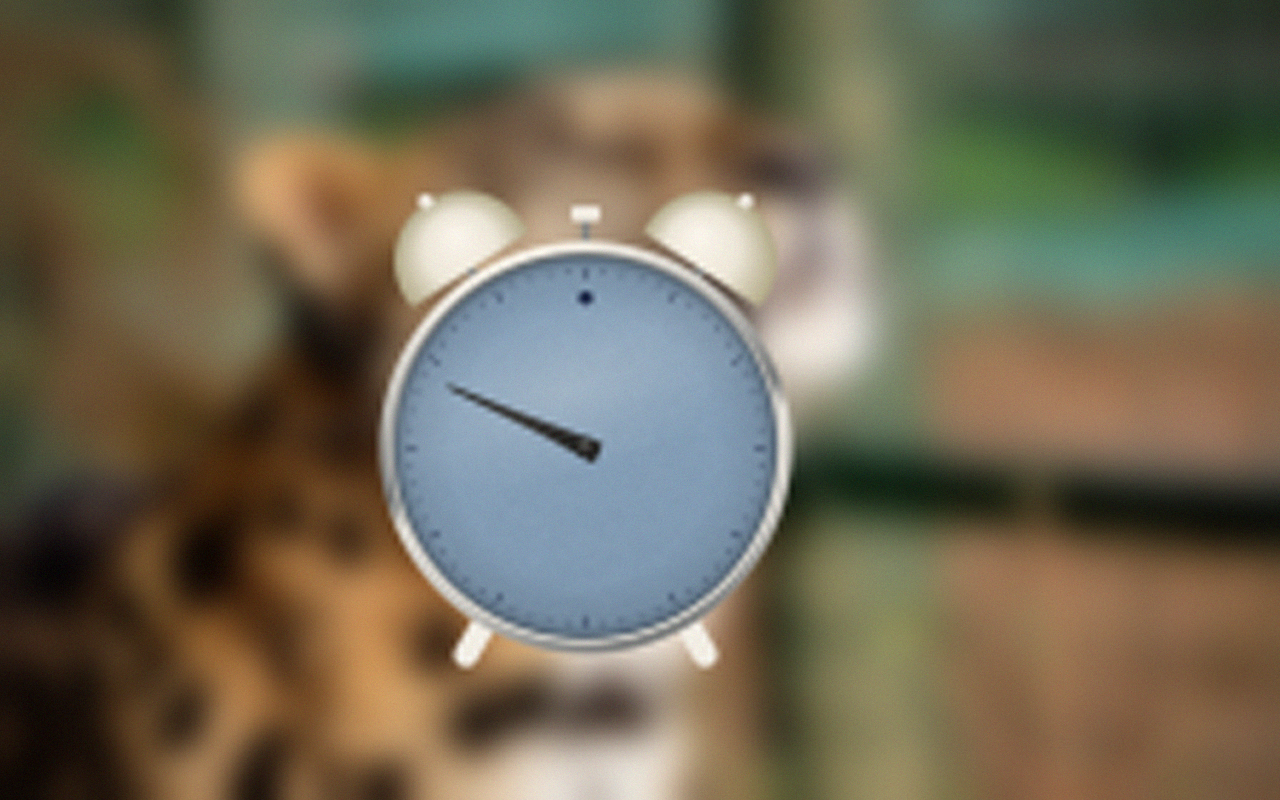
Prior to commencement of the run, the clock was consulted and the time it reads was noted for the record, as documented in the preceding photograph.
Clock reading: 9:49
